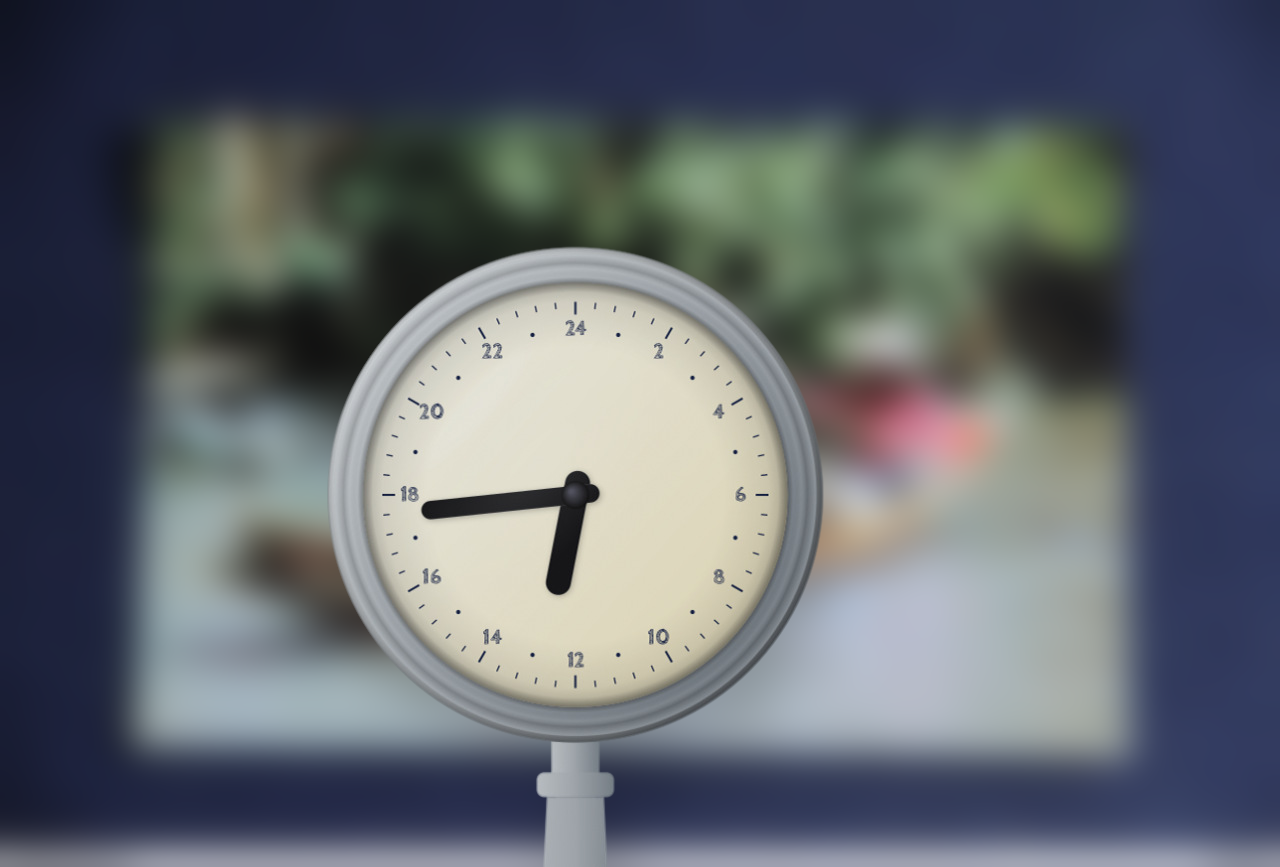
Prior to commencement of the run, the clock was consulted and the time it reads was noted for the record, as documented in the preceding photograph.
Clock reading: 12:44
